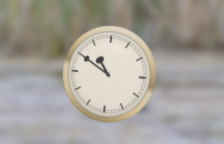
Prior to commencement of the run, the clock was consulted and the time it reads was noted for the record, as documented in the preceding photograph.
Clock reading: 10:50
